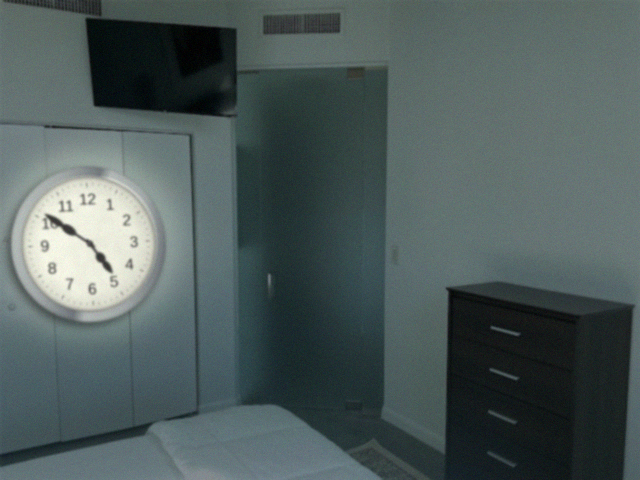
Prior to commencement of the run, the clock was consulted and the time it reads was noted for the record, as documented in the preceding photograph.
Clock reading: 4:51
